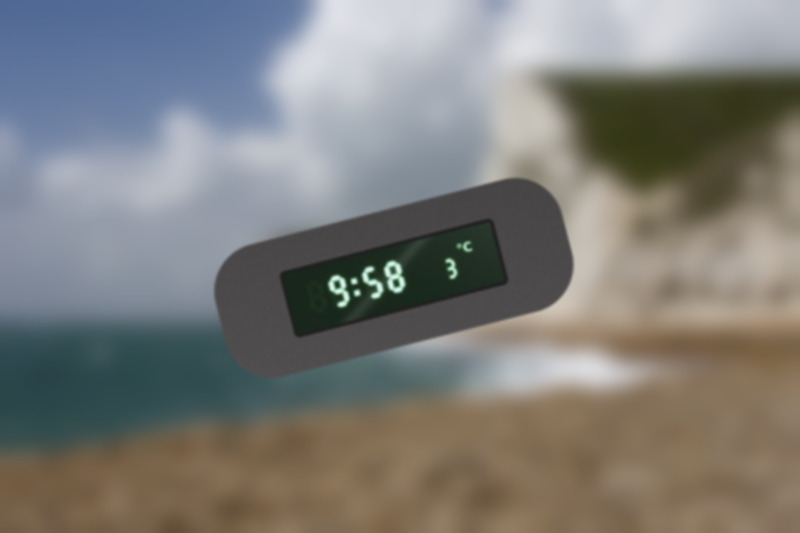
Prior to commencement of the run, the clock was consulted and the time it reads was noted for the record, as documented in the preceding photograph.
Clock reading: 9:58
